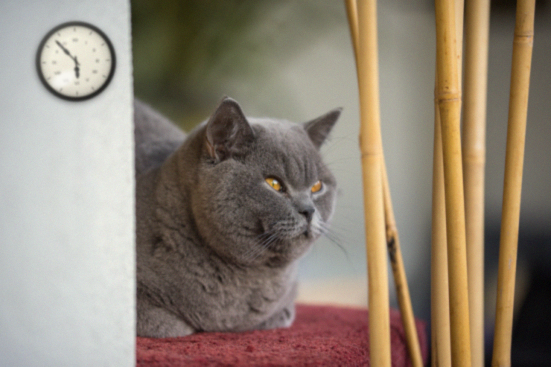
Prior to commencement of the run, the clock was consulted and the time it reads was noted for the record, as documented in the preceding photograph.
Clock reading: 5:53
